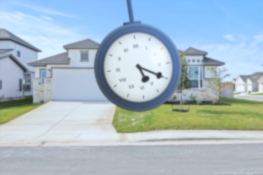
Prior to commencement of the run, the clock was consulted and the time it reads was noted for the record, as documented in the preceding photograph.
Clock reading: 5:20
